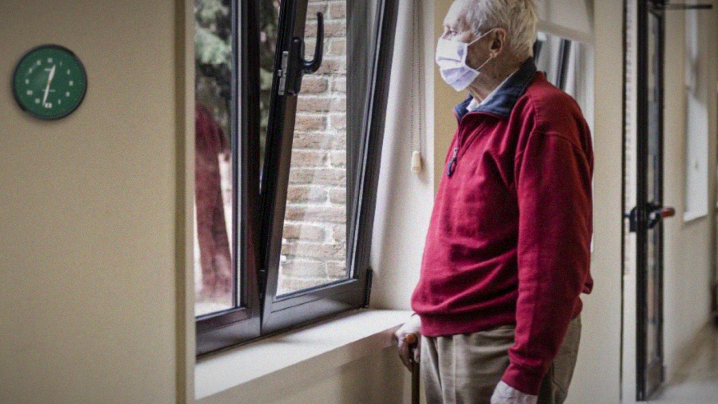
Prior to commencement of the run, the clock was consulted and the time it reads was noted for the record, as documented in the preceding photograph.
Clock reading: 12:32
